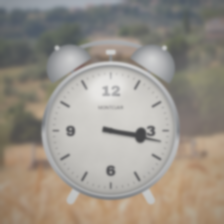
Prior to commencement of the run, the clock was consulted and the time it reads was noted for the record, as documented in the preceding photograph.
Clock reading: 3:17
